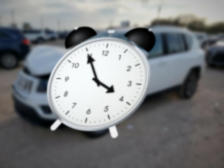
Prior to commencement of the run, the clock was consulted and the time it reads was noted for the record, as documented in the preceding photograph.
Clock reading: 3:55
